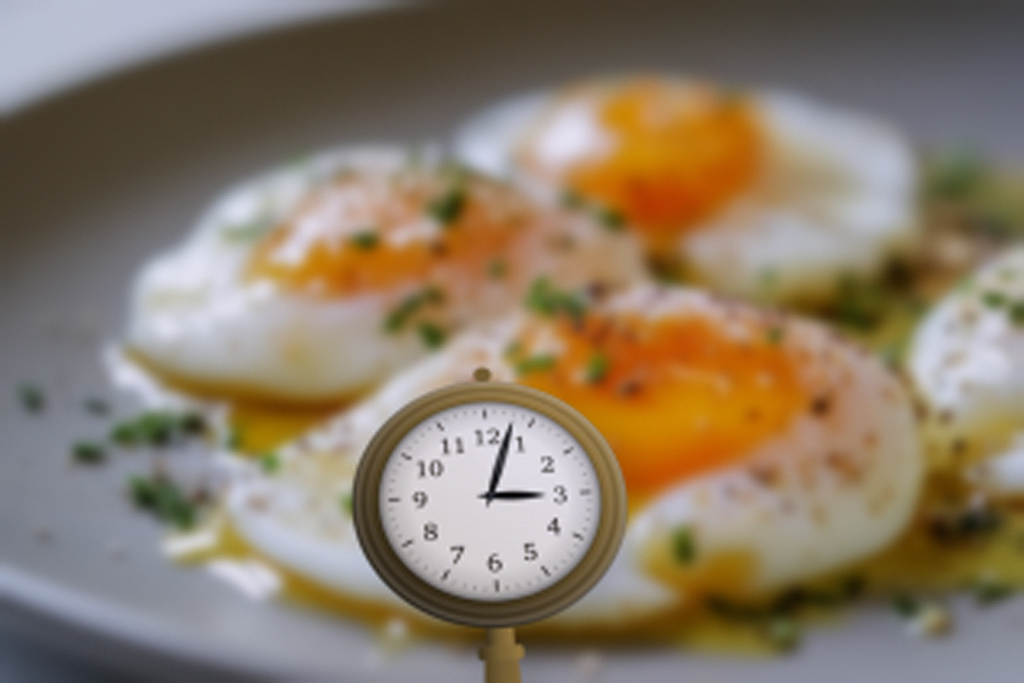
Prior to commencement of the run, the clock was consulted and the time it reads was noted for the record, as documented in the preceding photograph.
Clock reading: 3:03
